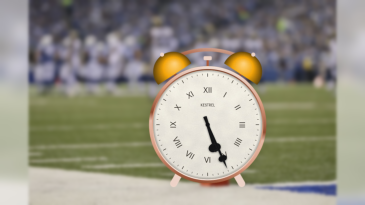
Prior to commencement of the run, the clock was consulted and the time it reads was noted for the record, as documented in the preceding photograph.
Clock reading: 5:26
